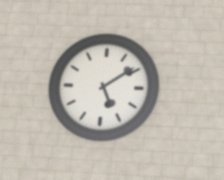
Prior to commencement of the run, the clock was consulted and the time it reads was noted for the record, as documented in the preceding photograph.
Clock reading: 5:09
